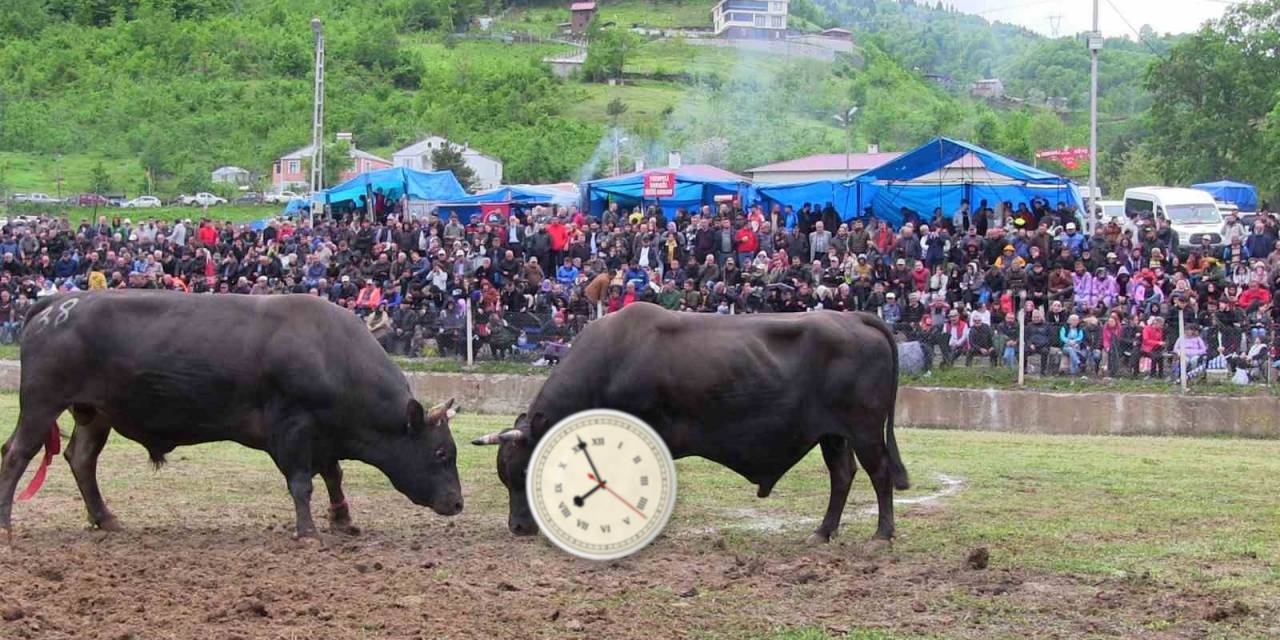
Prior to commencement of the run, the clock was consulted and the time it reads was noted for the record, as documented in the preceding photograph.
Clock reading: 7:56:22
